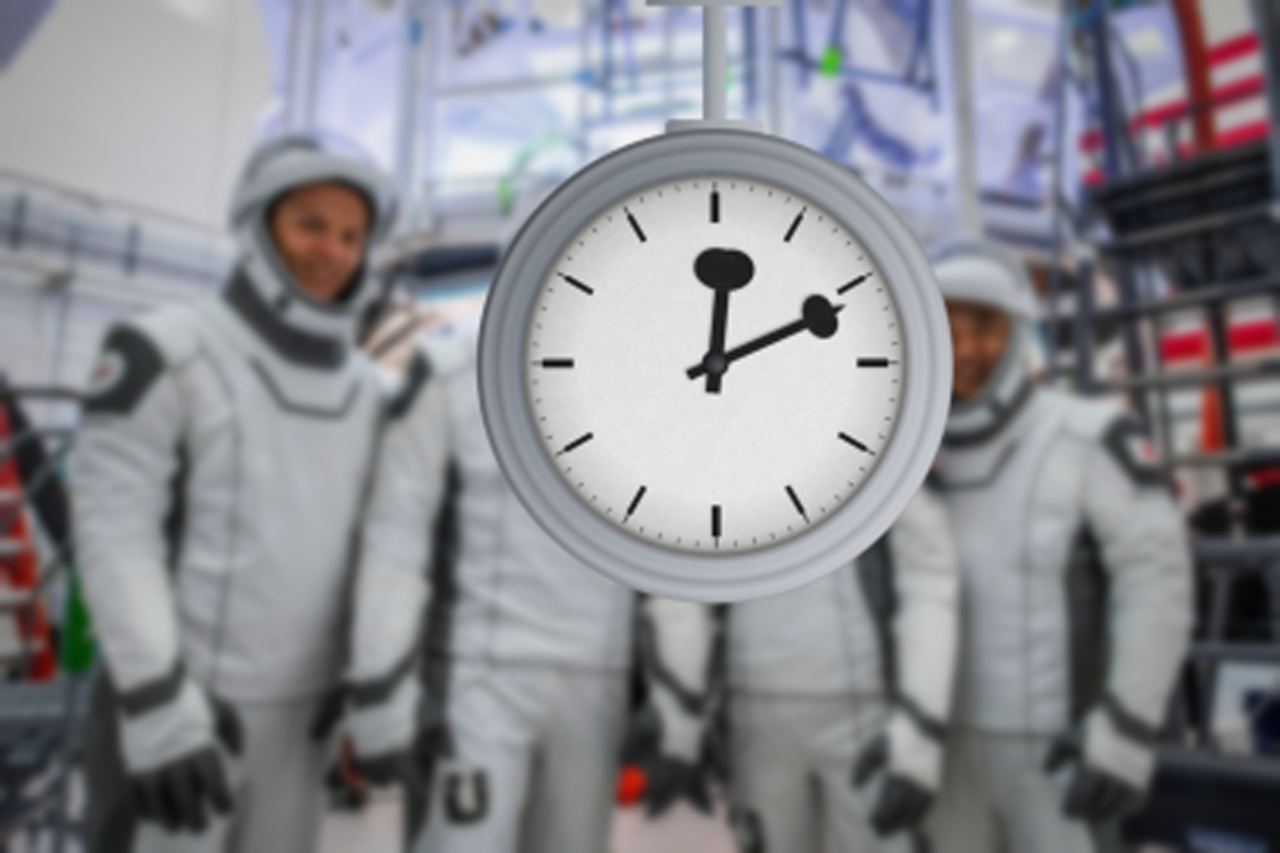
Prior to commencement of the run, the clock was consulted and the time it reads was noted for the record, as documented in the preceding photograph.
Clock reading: 12:11
